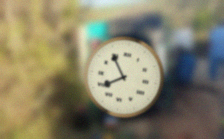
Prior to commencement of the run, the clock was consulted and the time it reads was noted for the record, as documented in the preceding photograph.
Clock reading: 7:54
